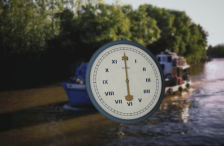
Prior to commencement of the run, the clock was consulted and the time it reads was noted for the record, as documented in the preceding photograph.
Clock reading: 6:00
